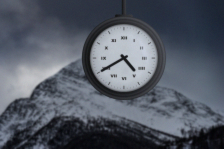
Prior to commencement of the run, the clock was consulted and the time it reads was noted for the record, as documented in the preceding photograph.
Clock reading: 4:40
